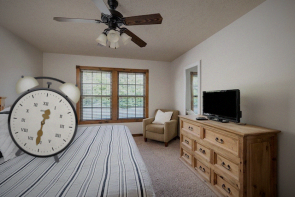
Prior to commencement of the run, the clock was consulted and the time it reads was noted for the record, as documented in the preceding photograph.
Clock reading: 12:31
